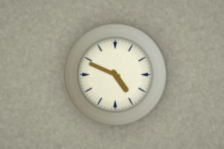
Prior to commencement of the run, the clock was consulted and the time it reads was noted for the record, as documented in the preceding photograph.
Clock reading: 4:49
